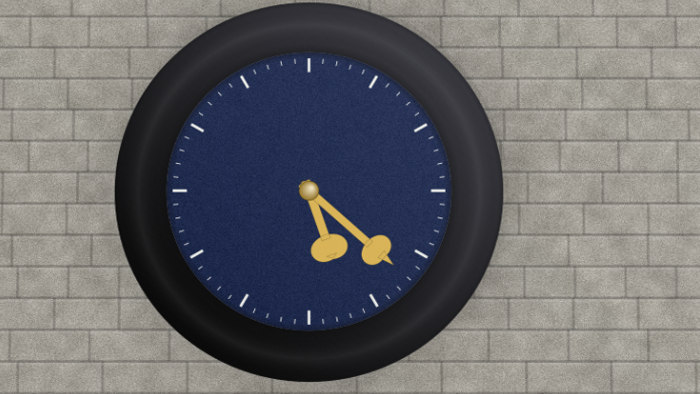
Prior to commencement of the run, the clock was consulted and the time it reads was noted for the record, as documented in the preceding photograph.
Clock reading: 5:22
